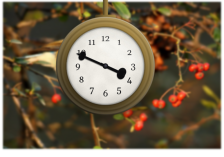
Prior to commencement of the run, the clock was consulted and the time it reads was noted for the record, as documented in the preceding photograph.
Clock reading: 3:49
